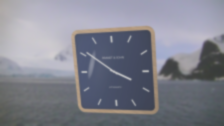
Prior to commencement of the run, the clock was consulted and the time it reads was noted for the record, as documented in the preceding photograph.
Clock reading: 3:51
